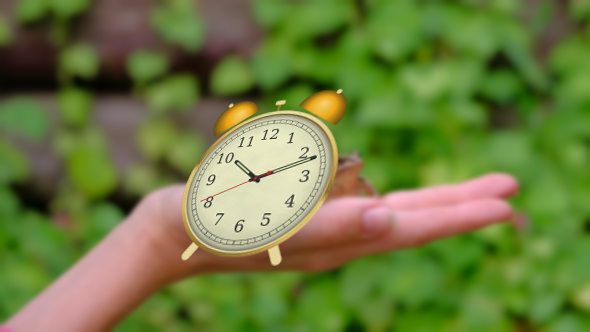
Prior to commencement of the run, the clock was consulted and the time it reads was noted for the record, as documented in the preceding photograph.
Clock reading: 10:11:41
